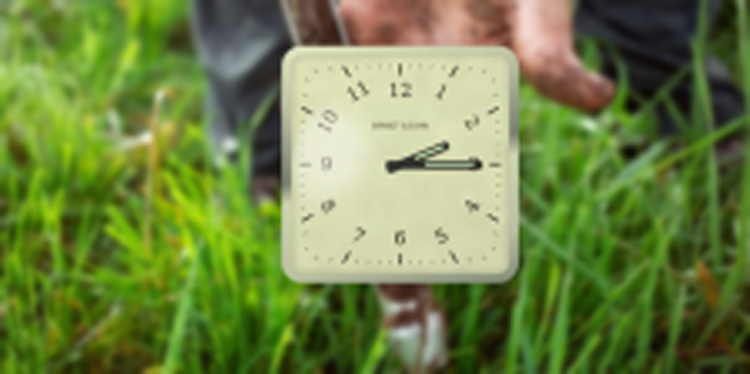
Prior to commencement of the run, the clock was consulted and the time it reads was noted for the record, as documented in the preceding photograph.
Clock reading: 2:15
